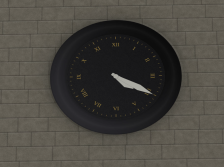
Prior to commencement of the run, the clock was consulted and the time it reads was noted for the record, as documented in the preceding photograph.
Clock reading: 4:20
